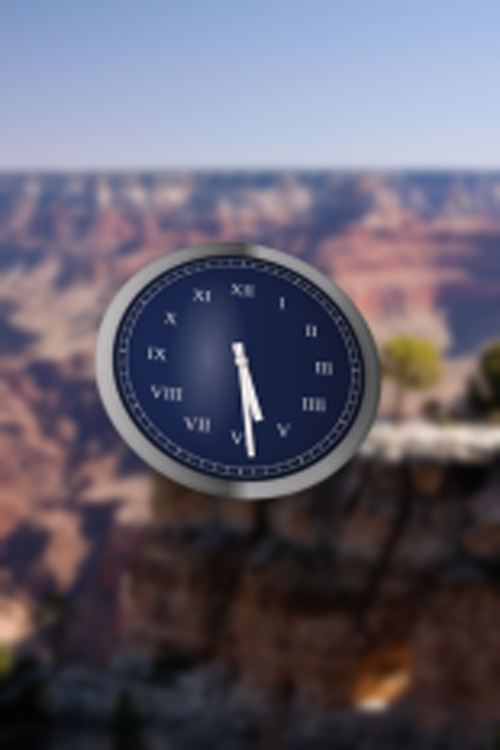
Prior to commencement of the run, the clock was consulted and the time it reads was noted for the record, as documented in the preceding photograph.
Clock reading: 5:29
